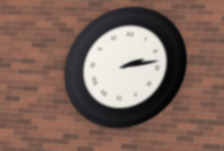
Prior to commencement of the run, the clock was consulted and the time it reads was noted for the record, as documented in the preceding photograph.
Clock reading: 2:13
